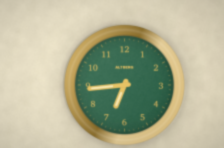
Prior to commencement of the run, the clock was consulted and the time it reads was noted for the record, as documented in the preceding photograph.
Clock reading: 6:44
